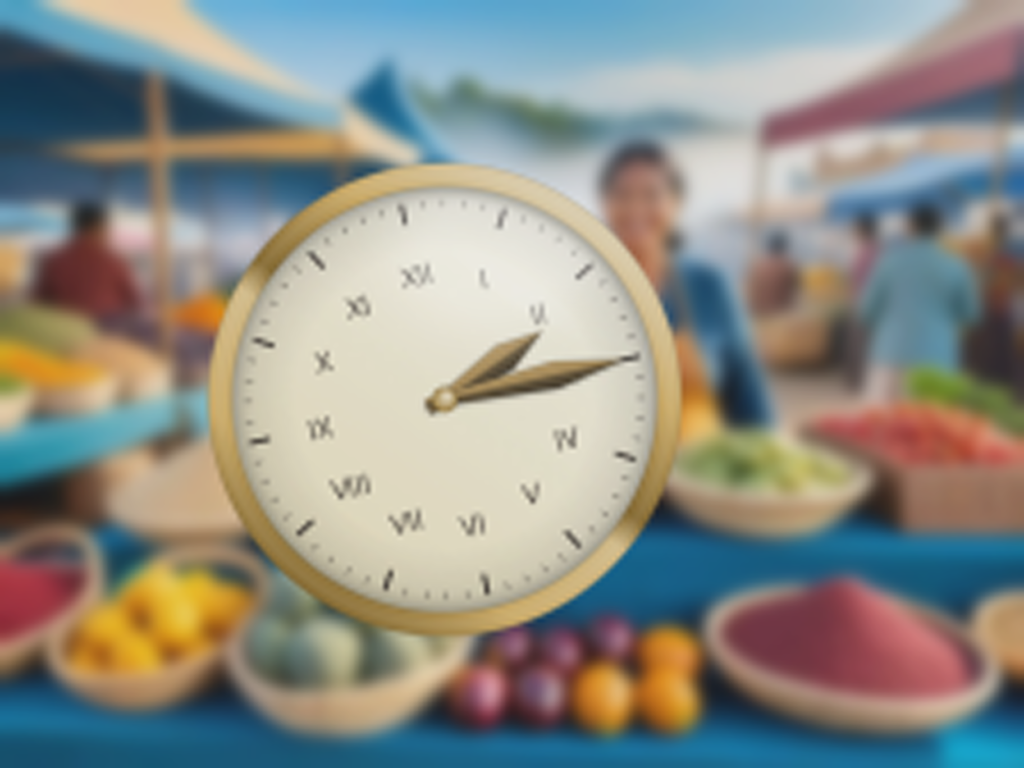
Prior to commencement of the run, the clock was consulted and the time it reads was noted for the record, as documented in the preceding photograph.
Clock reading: 2:15
